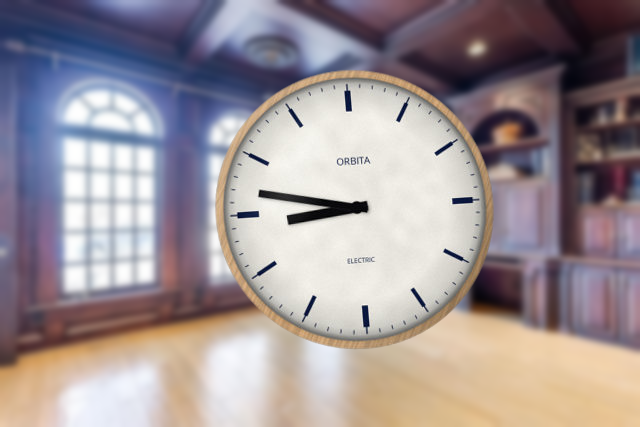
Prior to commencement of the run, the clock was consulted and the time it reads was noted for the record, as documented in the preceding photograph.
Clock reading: 8:47
